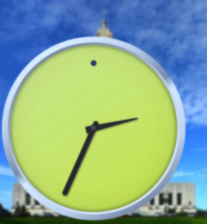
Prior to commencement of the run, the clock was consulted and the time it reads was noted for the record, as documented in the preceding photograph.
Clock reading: 2:34
